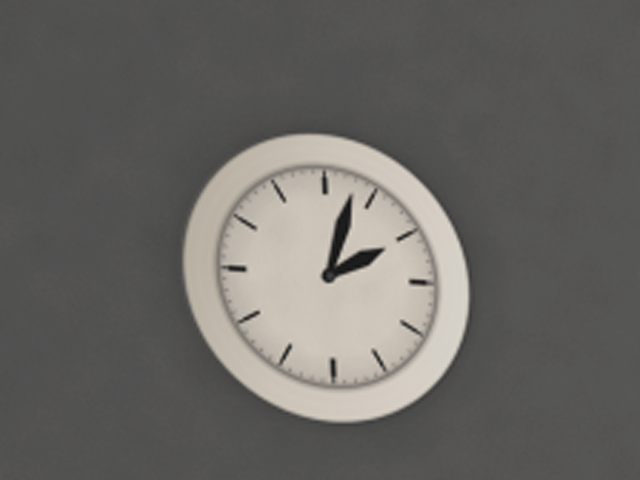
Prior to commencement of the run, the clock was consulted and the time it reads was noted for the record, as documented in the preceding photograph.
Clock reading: 2:03
